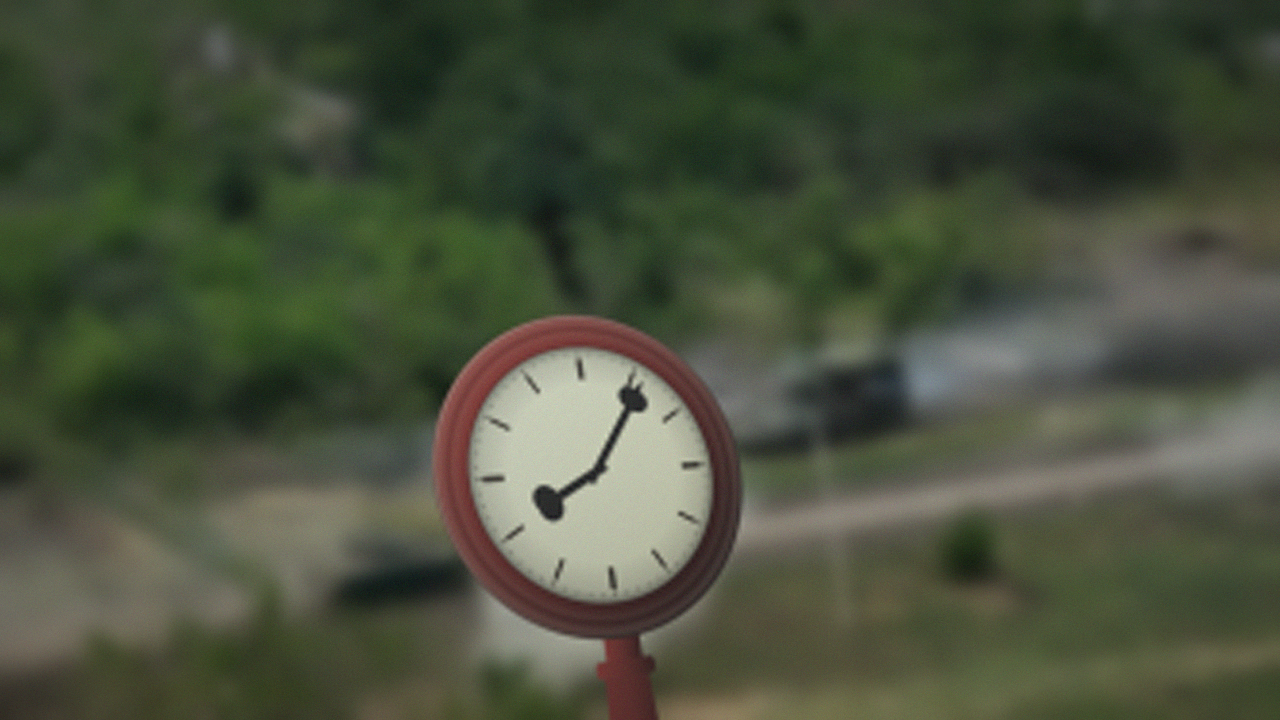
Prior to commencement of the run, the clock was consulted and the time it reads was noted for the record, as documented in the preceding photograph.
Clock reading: 8:06
